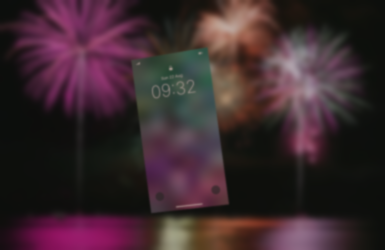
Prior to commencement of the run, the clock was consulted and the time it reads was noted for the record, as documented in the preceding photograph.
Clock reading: 9:32
